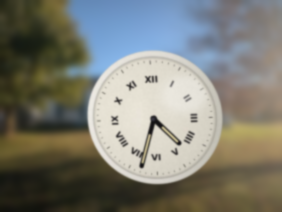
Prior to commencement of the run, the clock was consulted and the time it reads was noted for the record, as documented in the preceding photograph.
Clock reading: 4:33
